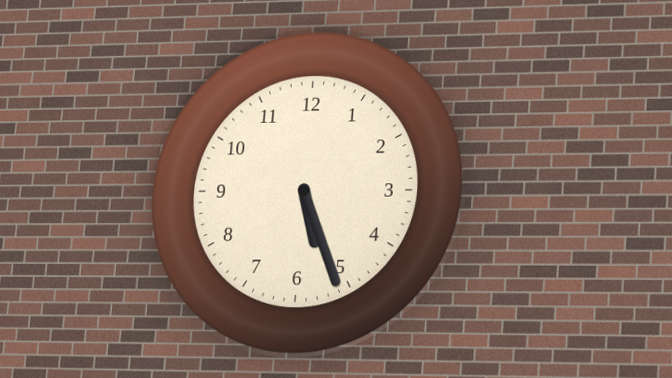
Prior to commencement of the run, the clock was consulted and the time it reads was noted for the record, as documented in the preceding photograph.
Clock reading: 5:26
